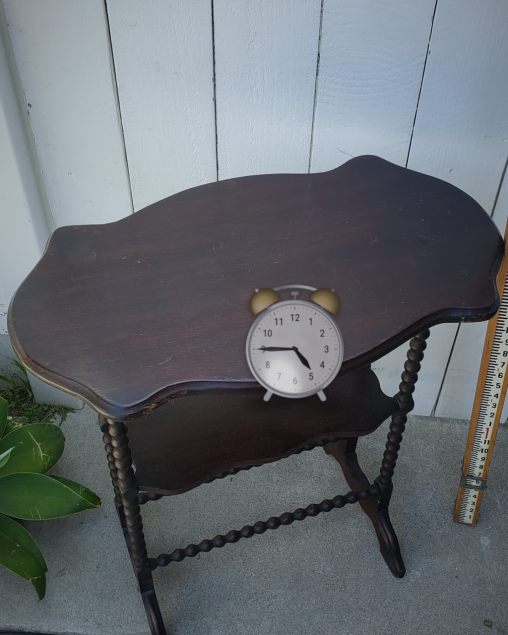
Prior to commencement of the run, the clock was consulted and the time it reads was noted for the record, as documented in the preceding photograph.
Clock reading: 4:45
